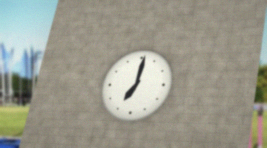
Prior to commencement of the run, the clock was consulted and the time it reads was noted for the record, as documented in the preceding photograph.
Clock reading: 7:01
